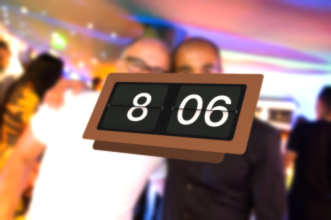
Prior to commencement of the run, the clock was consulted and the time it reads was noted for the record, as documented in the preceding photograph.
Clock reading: 8:06
